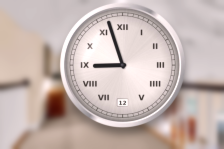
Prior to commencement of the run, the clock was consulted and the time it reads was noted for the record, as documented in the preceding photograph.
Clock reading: 8:57
